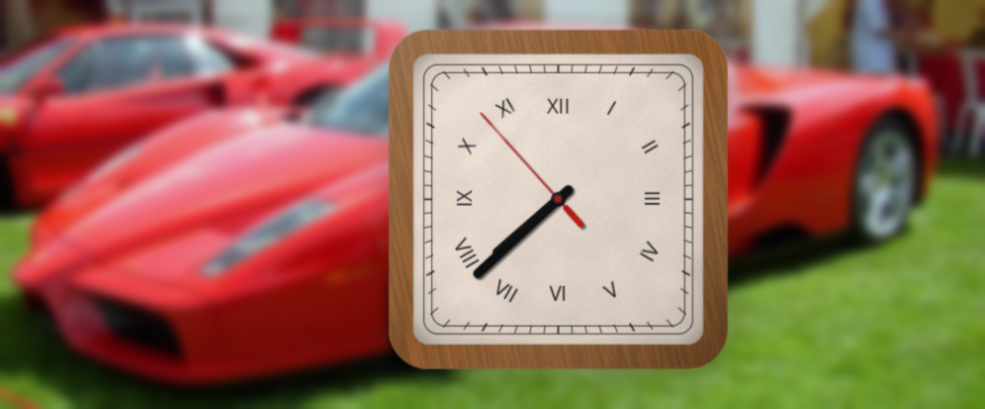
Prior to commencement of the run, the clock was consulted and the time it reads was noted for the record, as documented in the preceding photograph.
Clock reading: 7:37:53
